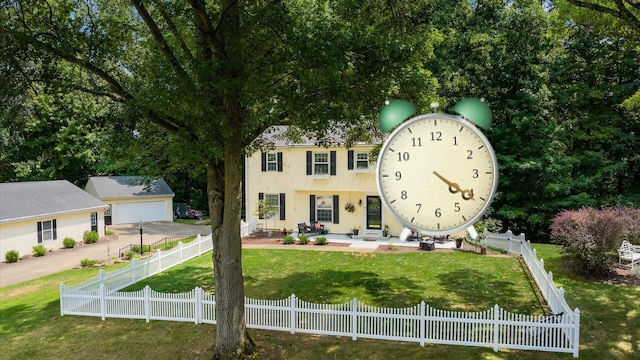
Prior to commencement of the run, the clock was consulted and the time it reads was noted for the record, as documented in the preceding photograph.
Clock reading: 4:21
